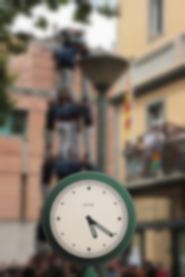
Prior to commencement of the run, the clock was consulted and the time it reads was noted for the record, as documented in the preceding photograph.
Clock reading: 5:21
